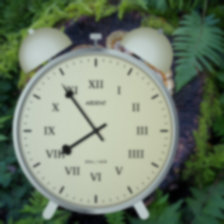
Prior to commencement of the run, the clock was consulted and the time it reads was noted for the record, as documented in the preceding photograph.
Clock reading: 7:54
